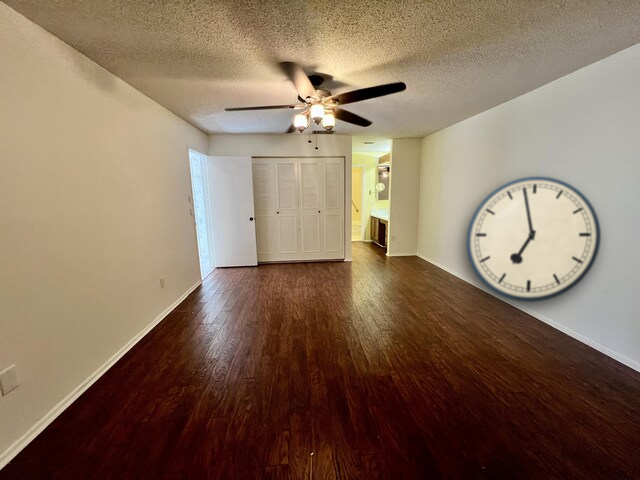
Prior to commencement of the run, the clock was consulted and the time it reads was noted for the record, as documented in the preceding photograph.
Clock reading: 6:58
